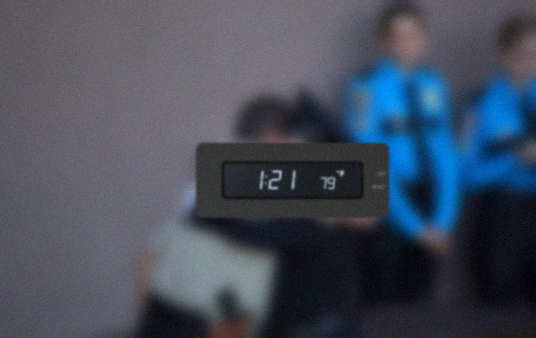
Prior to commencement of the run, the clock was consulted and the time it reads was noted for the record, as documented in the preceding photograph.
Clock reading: 1:21
